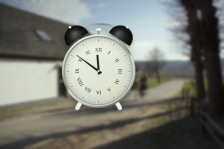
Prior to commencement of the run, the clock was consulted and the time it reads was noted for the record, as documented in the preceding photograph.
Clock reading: 11:51
